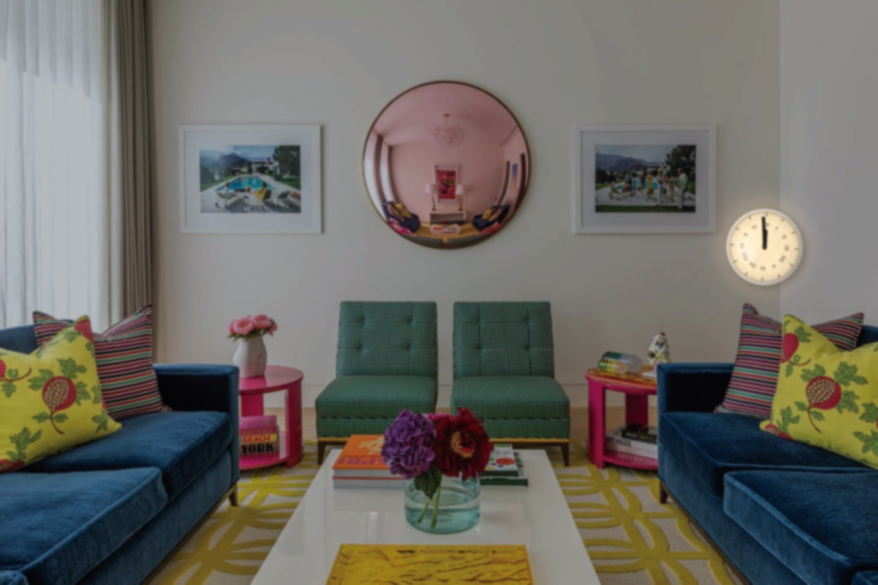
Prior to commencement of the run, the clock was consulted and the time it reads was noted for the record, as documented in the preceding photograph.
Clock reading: 11:59
